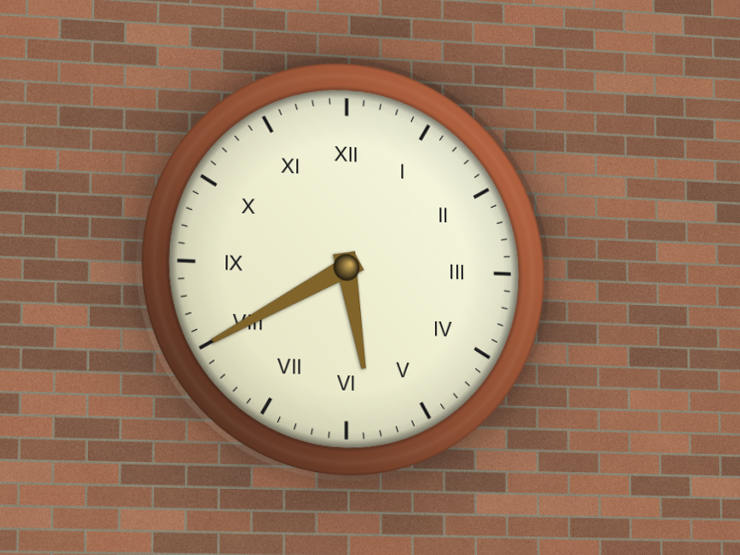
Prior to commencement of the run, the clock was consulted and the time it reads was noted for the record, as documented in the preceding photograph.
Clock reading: 5:40
